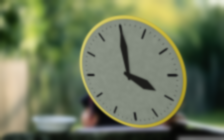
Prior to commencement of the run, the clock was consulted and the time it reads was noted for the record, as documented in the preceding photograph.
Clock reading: 4:00
